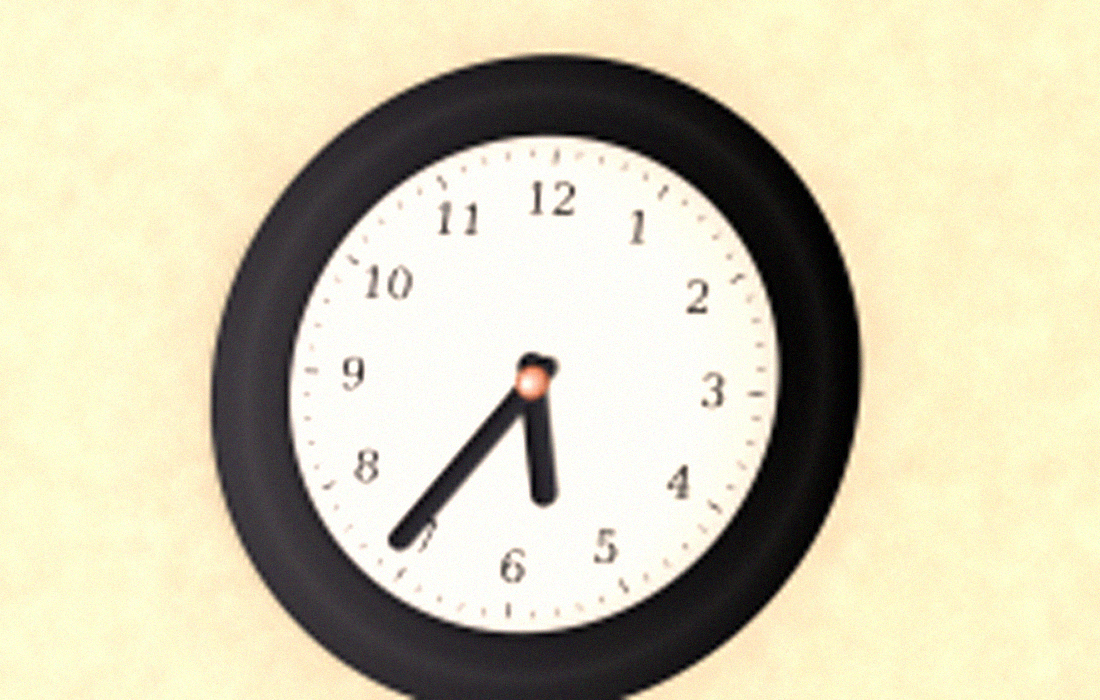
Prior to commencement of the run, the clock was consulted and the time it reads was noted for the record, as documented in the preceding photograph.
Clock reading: 5:36
